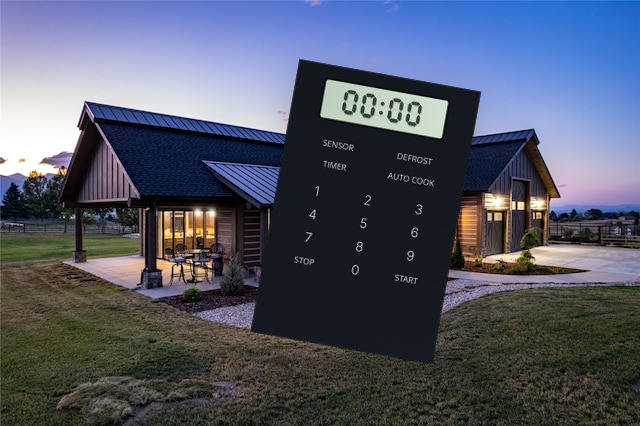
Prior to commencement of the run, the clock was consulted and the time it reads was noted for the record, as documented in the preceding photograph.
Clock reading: 0:00
